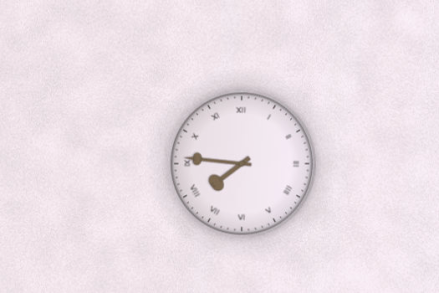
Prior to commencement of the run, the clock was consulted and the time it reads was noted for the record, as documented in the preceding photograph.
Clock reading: 7:46
